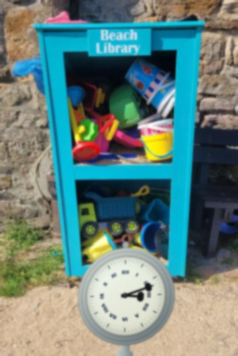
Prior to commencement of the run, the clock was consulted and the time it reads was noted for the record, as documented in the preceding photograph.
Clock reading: 3:12
